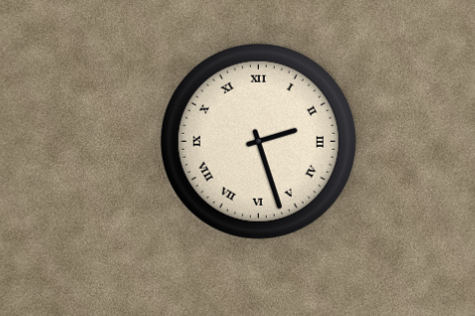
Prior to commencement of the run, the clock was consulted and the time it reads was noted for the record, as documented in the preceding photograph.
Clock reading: 2:27
